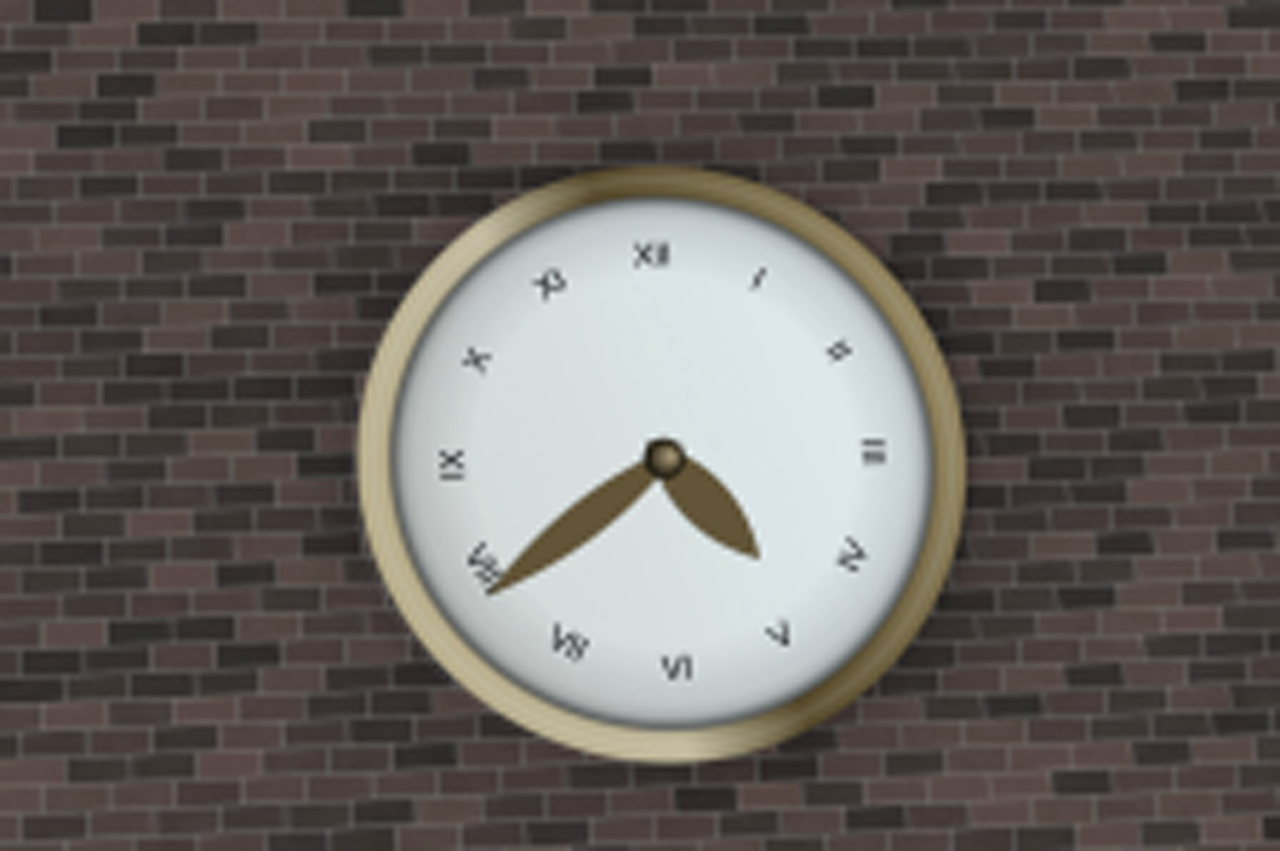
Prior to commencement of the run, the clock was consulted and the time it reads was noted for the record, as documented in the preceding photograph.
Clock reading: 4:39
